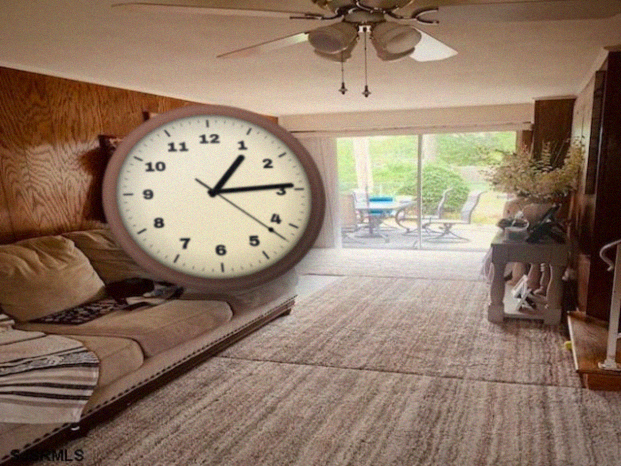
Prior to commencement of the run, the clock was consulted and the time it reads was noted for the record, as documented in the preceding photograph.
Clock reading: 1:14:22
